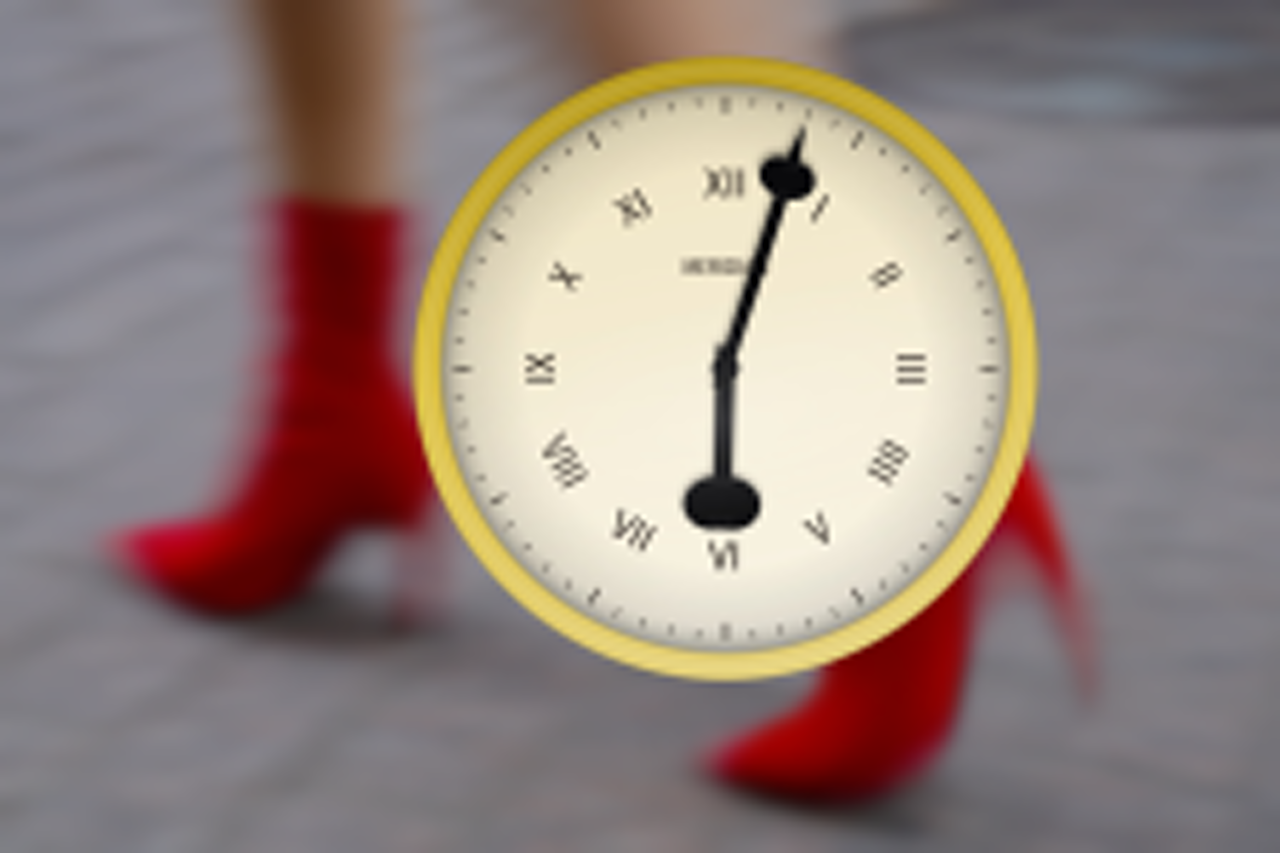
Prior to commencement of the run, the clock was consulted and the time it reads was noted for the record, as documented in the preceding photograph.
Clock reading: 6:03
